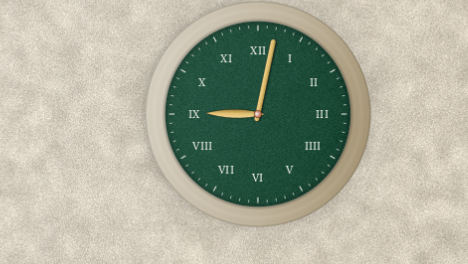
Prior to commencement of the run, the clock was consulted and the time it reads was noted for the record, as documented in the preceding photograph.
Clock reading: 9:02
